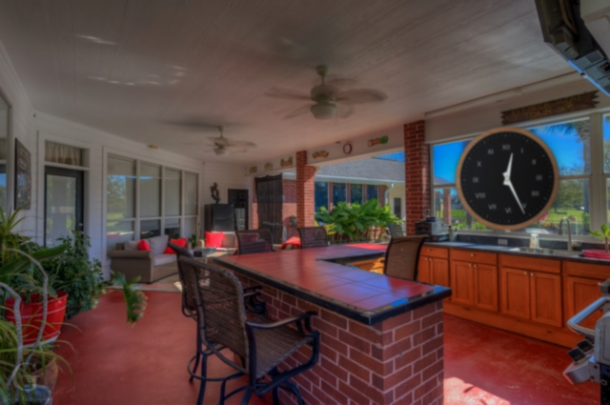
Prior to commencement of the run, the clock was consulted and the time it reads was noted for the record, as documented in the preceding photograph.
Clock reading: 12:26
